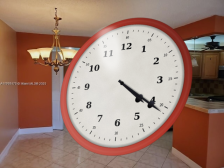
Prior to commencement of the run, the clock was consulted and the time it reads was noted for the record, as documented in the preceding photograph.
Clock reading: 4:21
